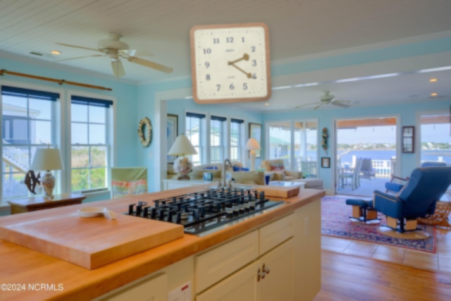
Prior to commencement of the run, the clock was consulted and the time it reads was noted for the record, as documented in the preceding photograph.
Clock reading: 2:21
